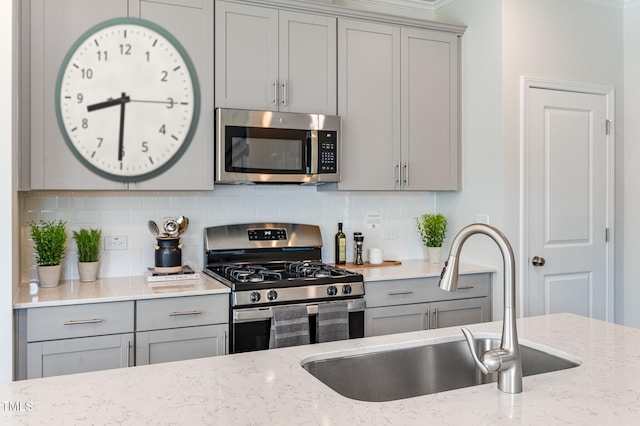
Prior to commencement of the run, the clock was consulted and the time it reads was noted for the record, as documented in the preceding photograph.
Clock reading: 8:30:15
